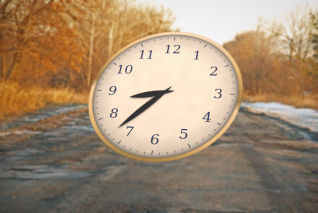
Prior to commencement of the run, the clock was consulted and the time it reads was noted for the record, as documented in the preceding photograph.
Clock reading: 8:37
